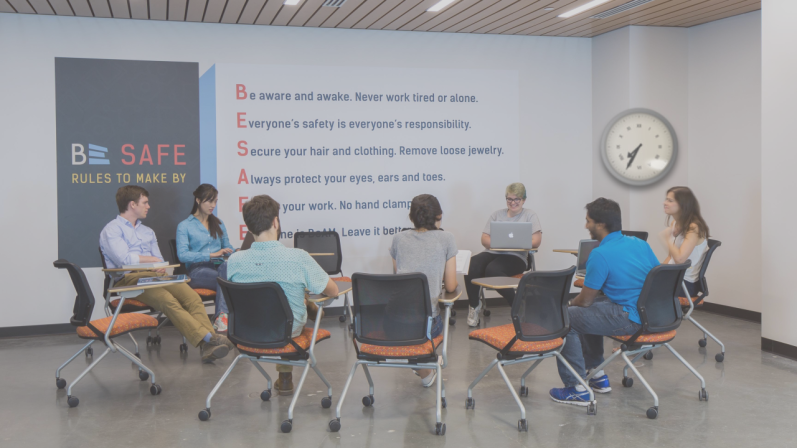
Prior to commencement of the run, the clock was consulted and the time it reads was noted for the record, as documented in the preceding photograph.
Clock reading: 7:35
